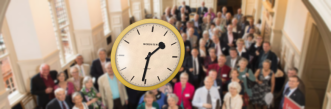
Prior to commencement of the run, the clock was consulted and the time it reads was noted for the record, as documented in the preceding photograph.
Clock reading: 1:31
